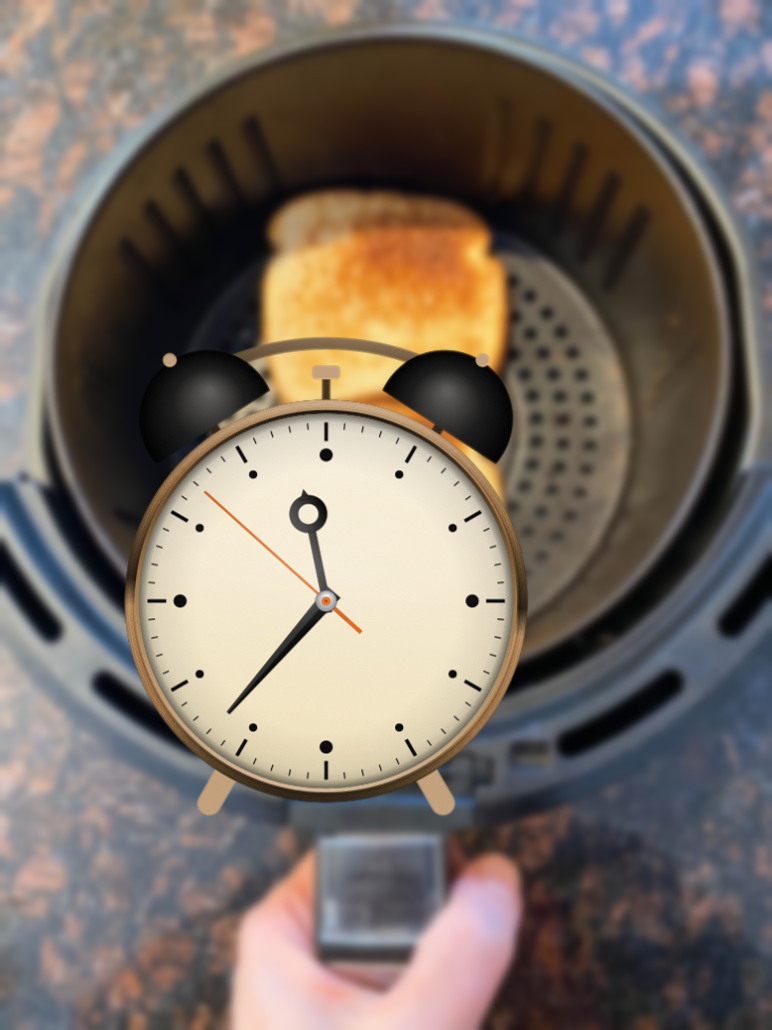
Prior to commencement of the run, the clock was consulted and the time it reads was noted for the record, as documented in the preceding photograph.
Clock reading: 11:36:52
